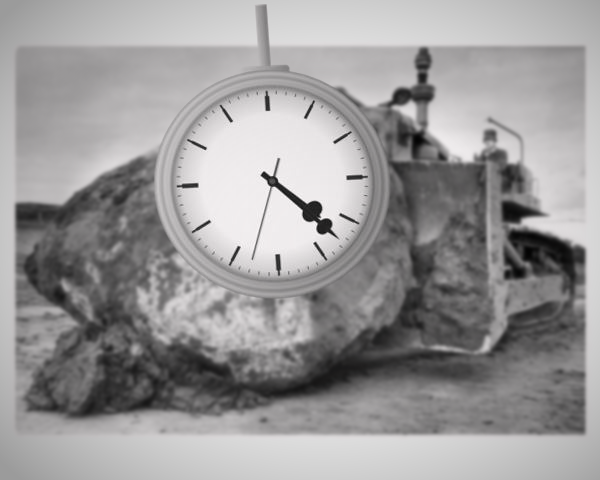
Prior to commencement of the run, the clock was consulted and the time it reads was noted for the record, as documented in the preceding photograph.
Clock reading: 4:22:33
